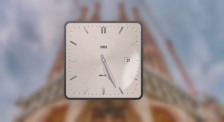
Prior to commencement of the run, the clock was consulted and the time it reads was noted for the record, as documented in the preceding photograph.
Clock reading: 5:26
